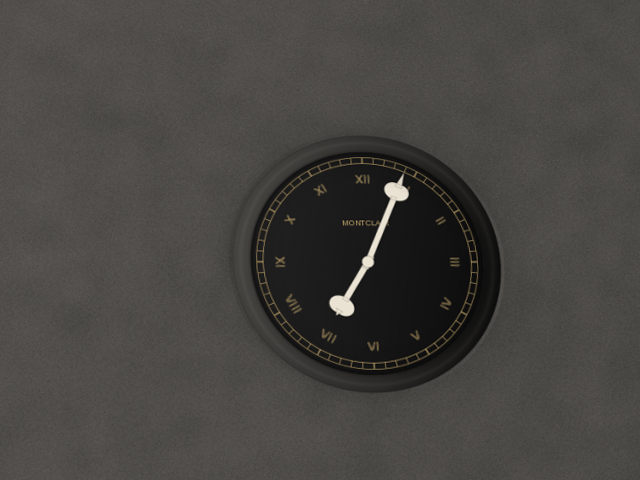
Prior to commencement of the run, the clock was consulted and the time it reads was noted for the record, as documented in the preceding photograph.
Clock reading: 7:04
